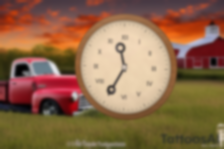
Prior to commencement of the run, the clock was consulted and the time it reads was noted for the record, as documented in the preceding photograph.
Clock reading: 11:35
